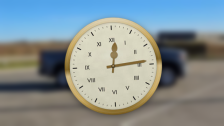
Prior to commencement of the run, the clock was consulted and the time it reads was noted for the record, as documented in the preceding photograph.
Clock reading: 12:14
